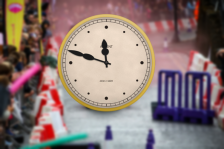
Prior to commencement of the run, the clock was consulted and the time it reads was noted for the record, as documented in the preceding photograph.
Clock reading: 11:48
